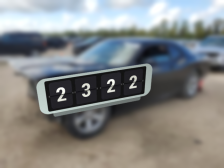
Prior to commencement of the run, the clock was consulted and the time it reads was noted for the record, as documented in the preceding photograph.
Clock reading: 23:22
